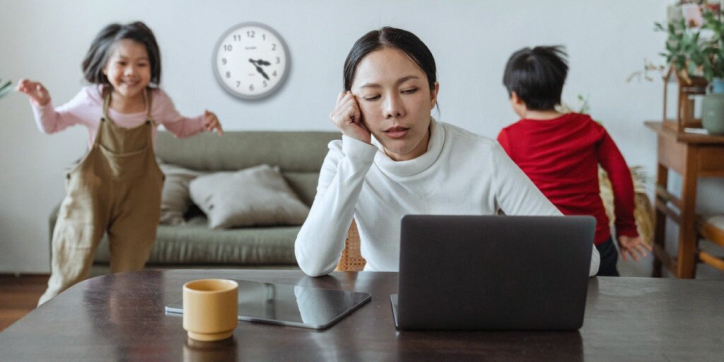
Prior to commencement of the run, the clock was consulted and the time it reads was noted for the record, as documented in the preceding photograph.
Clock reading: 3:23
